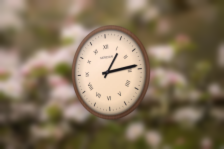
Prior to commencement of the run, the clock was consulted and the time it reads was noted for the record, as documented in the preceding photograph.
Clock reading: 1:14
